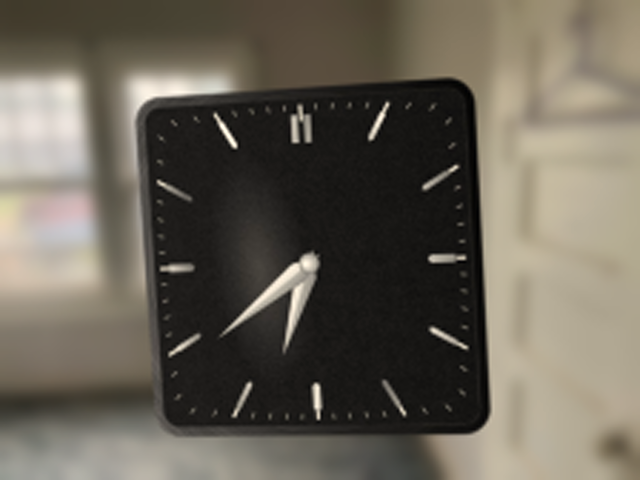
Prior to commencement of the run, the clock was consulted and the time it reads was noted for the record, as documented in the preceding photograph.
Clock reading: 6:39
